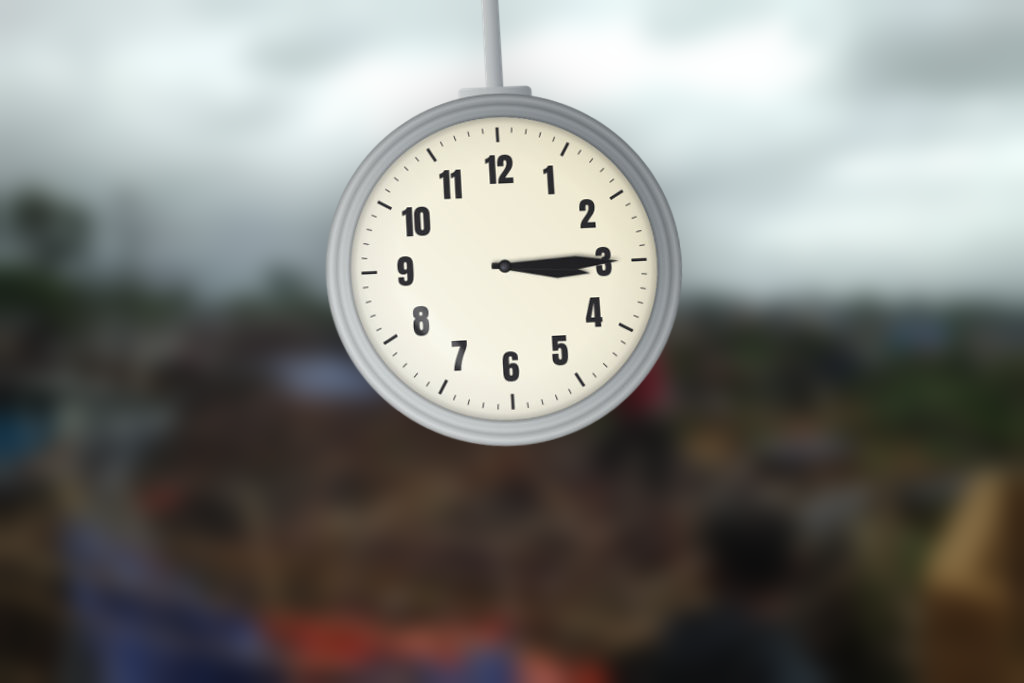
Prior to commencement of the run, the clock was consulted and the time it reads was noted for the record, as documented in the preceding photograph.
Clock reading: 3:15
